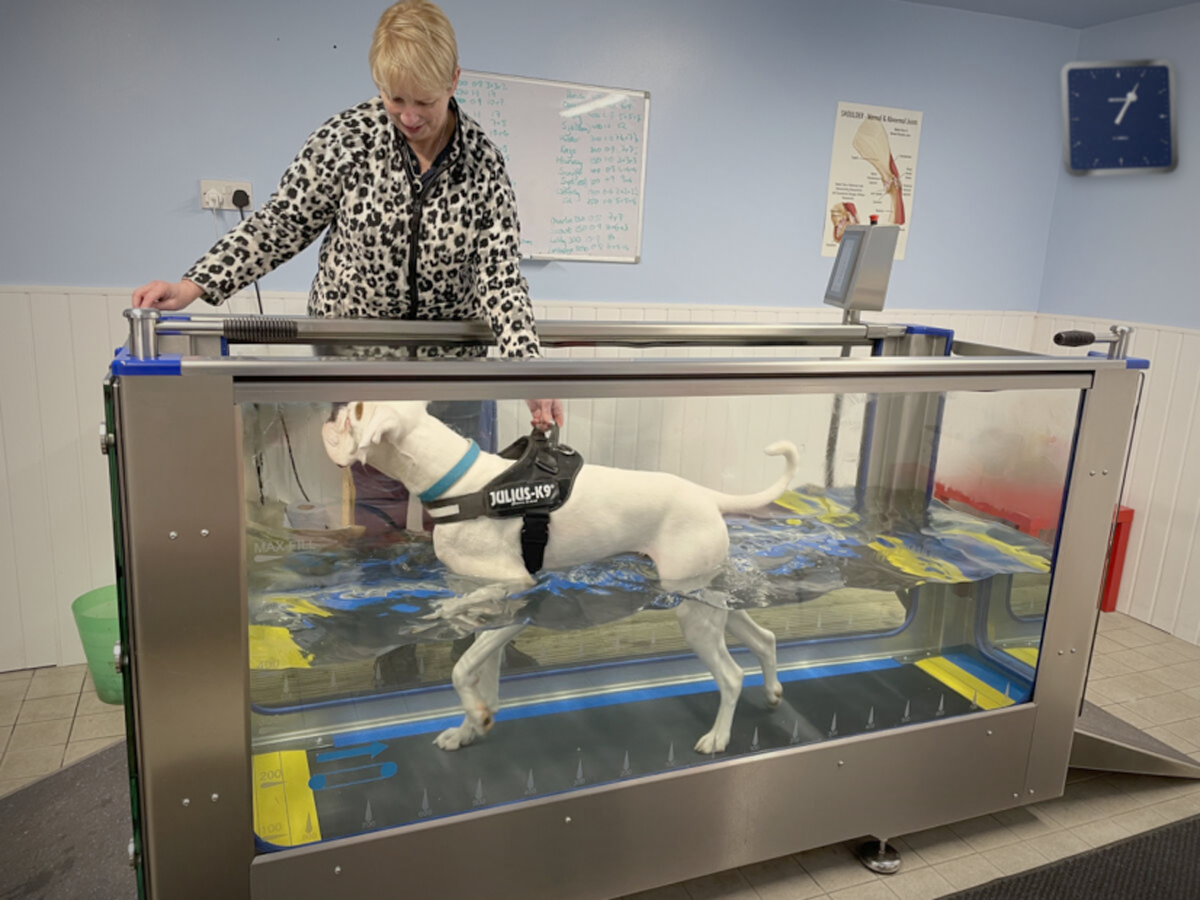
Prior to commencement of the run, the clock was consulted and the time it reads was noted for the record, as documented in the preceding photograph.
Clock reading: 1:05
